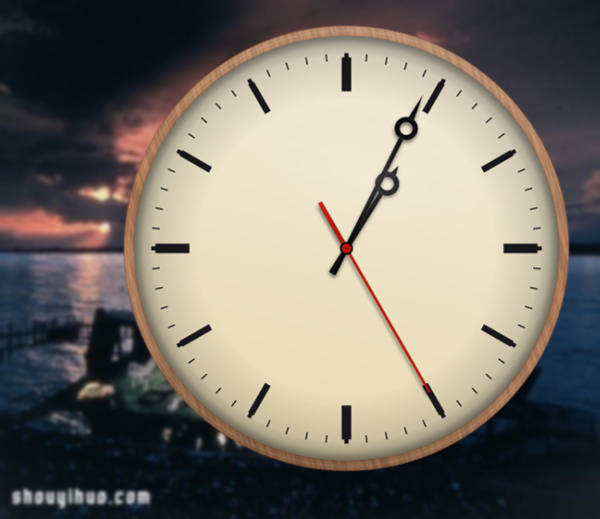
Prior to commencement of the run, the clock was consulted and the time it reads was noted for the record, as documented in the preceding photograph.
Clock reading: 1:04:25
